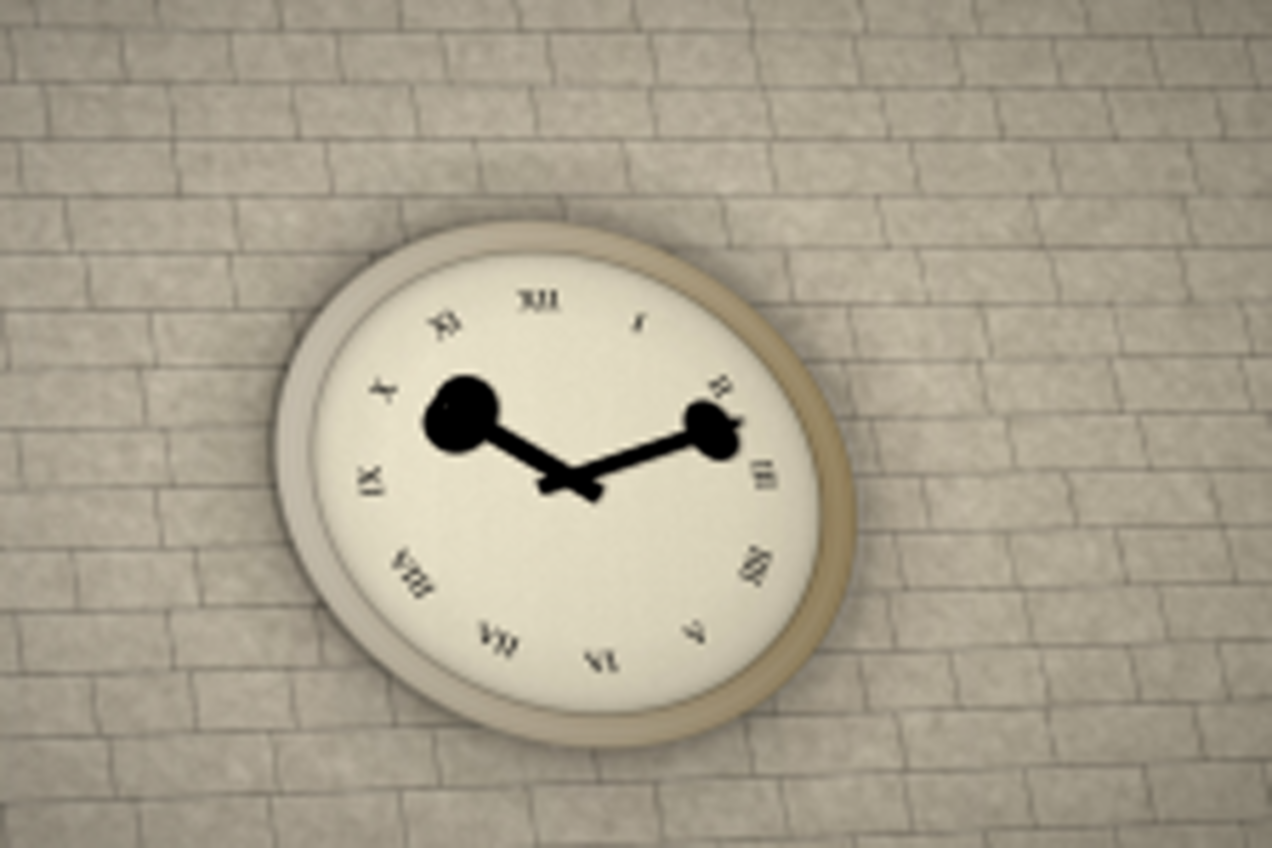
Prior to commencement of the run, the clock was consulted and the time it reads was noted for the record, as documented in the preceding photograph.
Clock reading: 10:12
